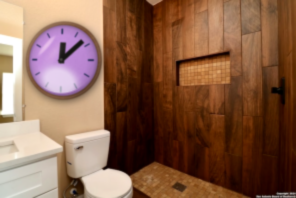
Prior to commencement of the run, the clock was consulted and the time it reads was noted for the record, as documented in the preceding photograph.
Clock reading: 12:08
